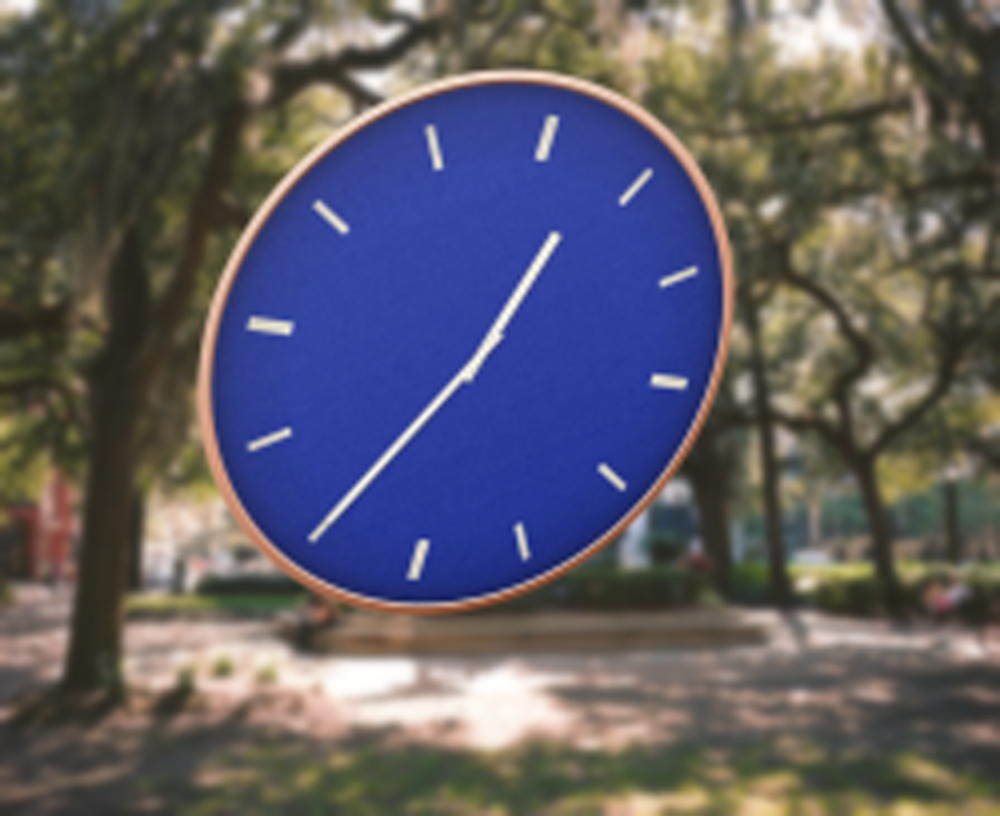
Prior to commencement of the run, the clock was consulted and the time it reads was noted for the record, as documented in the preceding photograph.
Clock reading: 12:35
